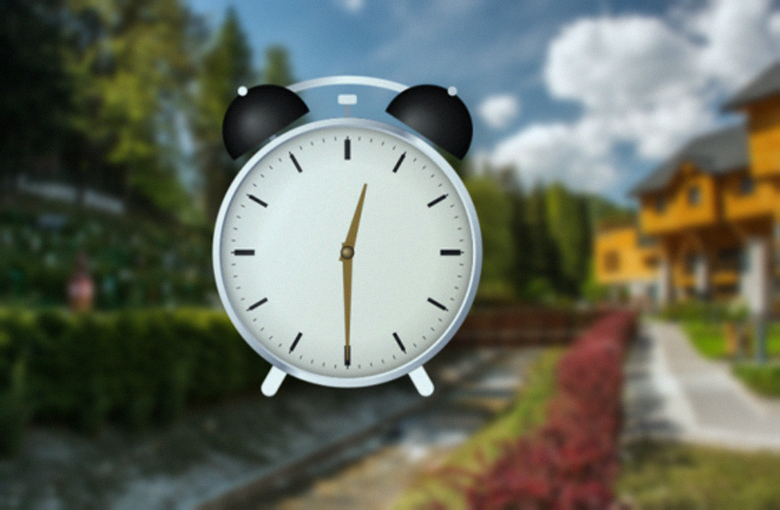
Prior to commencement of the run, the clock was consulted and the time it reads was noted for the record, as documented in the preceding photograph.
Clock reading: 12:30
